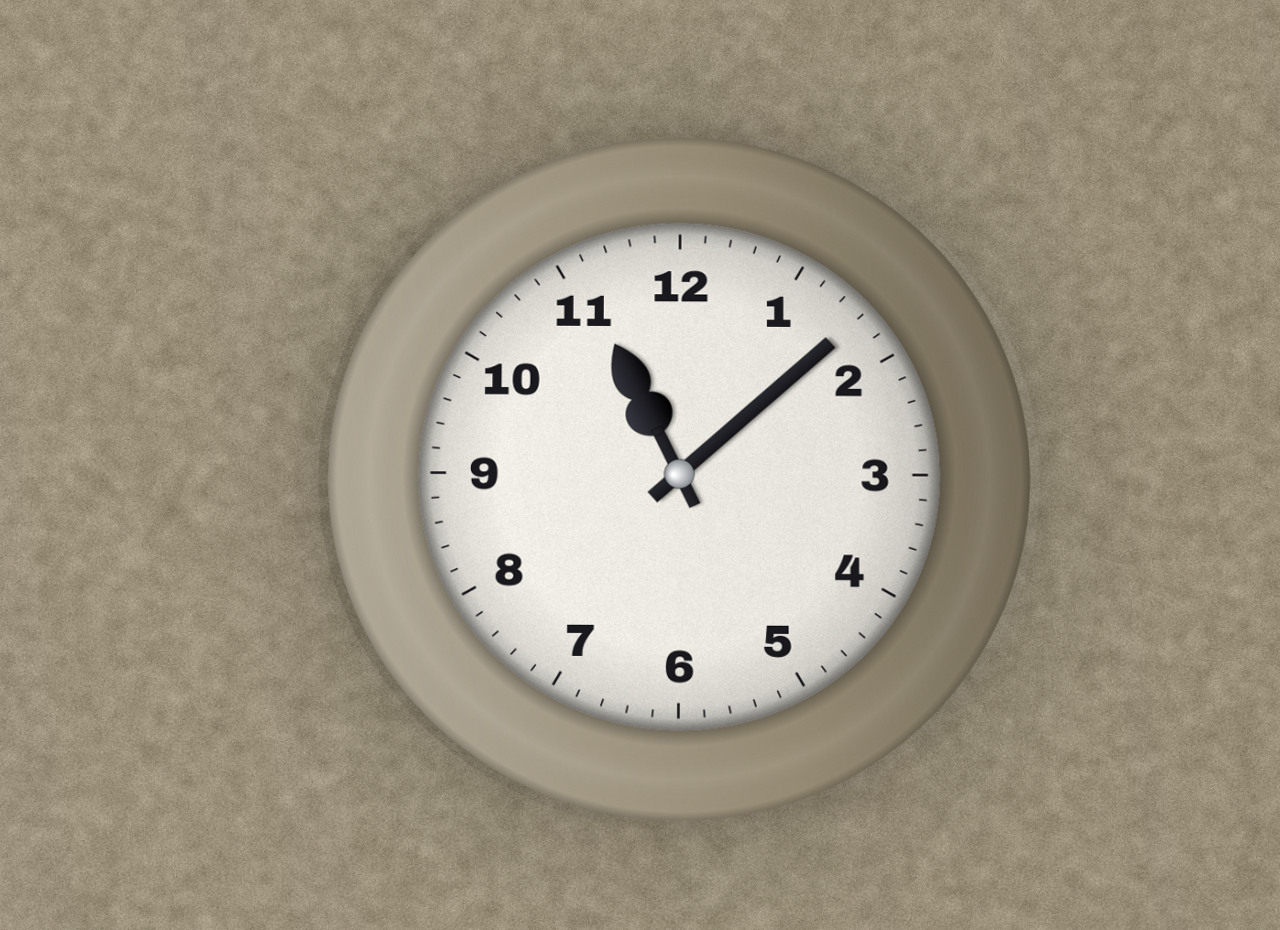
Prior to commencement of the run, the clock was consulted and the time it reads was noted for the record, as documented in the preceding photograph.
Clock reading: 11:08
